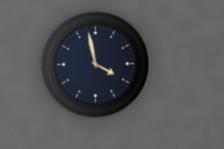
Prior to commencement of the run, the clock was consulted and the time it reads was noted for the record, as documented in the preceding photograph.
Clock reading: 3:58
